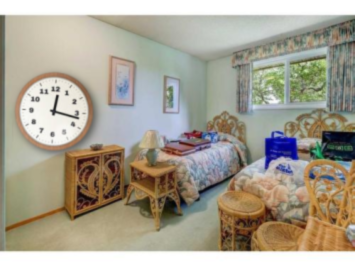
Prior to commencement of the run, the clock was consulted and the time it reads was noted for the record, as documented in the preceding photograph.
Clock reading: 12:17
